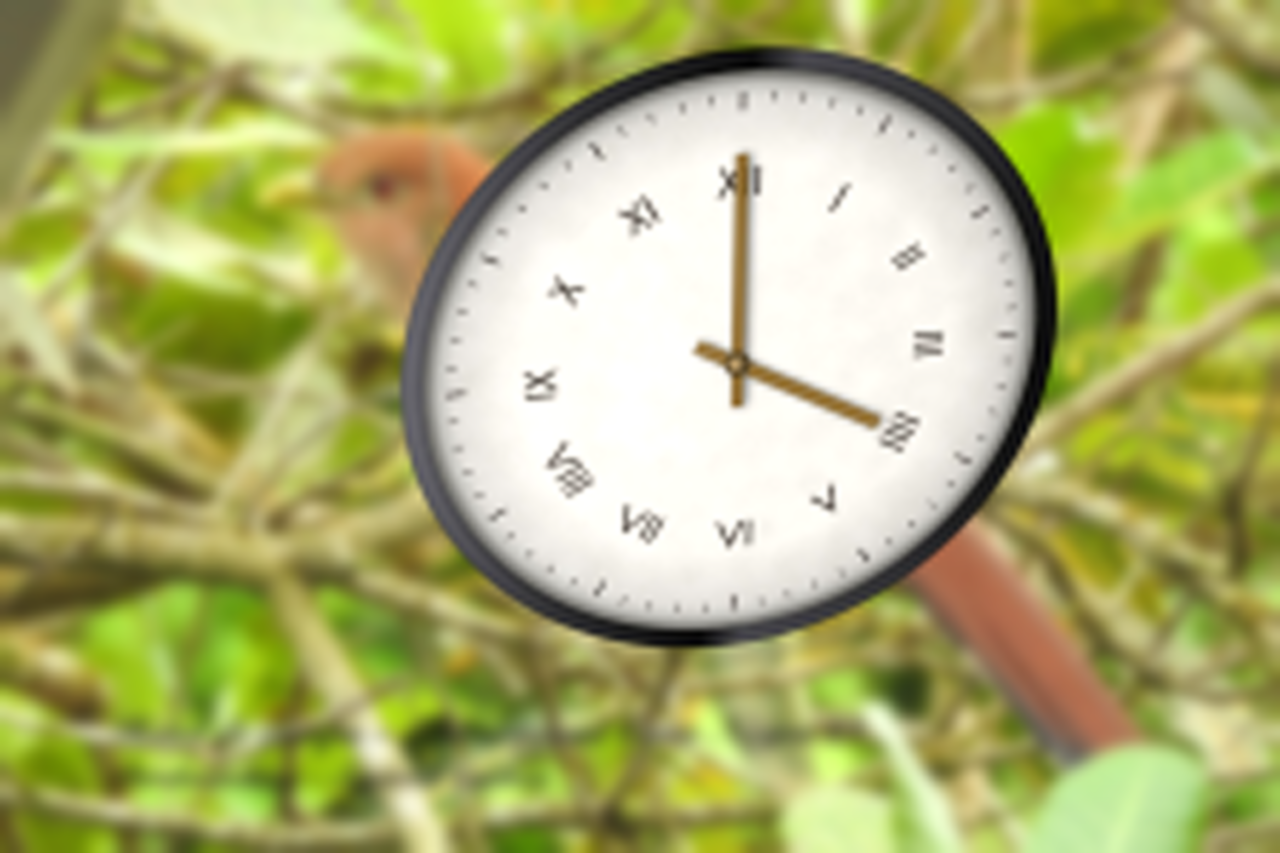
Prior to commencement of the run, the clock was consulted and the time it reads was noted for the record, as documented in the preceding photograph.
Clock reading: 4:00
